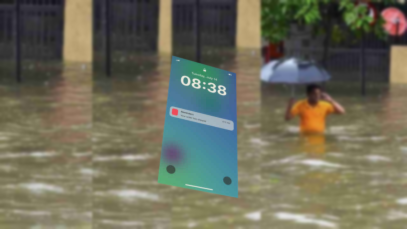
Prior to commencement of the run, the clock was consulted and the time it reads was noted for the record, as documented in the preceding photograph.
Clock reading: 8:38
